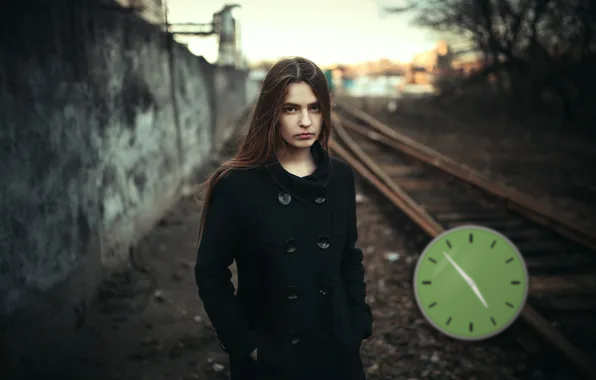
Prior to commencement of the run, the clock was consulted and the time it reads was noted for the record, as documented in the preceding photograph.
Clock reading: 4:53
